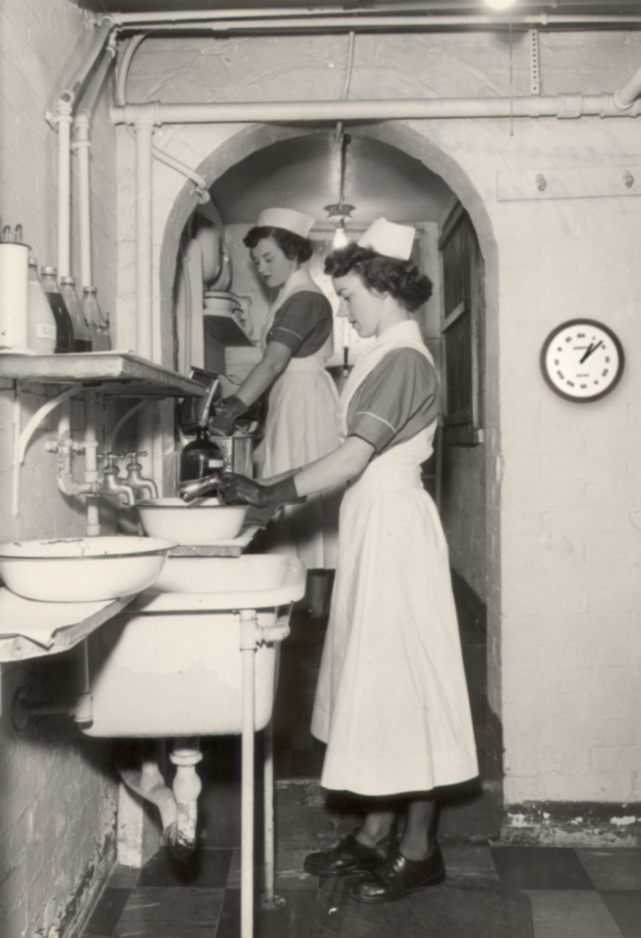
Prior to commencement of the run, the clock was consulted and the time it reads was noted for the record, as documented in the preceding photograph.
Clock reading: 1:08
